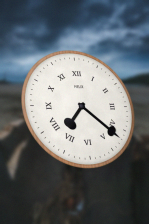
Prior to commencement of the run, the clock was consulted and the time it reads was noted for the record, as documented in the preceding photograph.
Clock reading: 7:22
